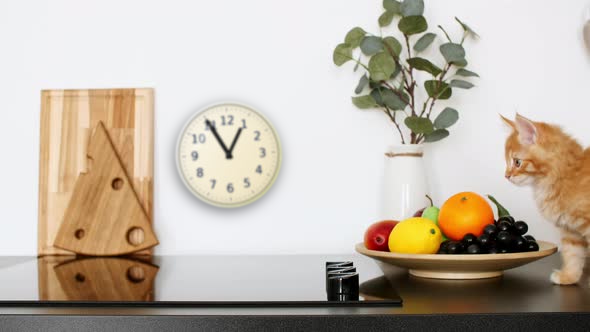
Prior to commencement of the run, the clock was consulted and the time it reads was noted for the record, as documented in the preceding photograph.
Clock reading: 12:55
